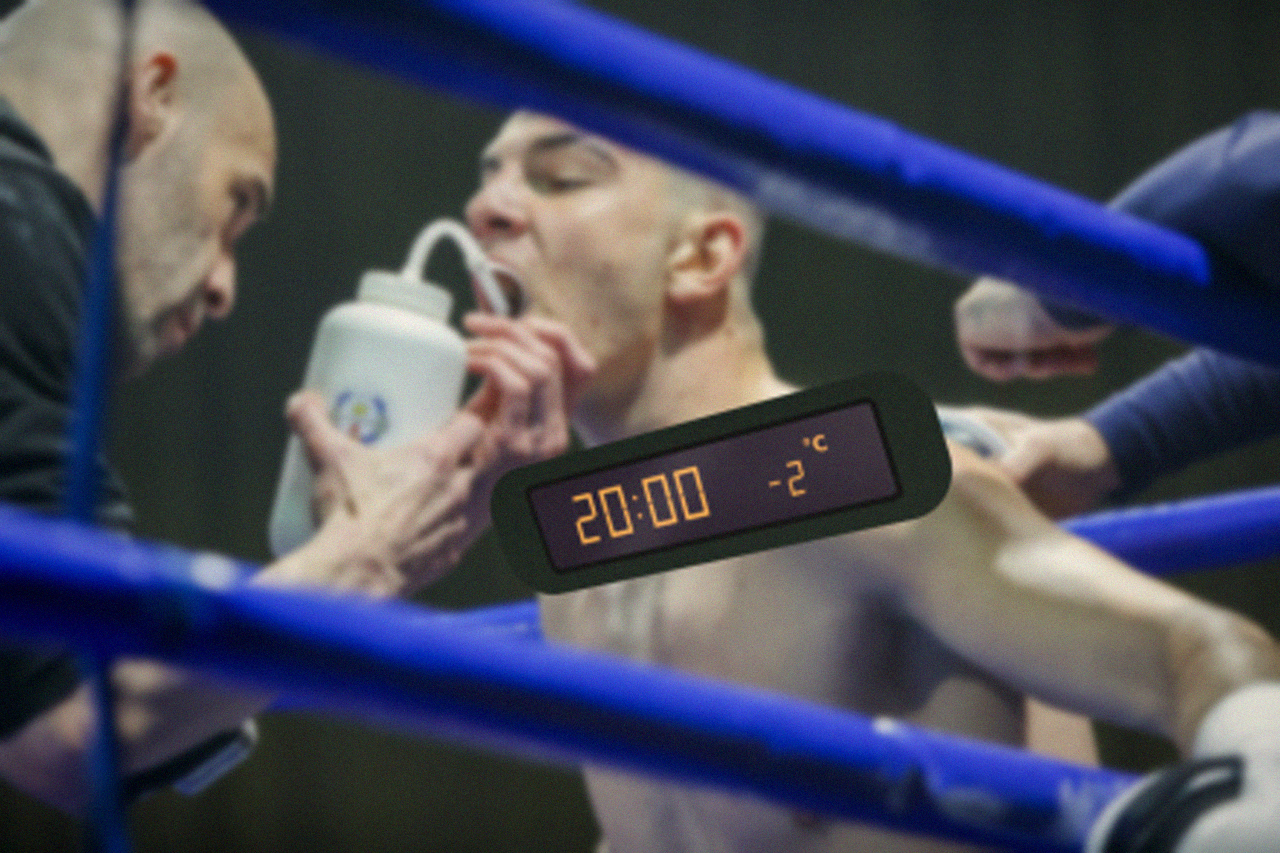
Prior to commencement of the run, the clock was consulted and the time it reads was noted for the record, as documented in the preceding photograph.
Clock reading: 20:00
